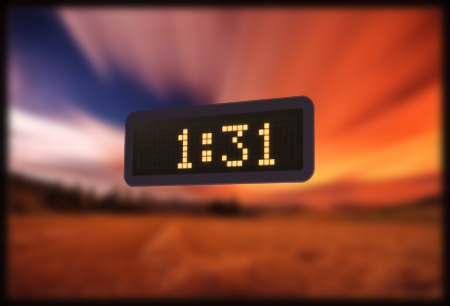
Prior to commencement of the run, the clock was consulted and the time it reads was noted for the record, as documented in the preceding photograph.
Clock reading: 1:31
